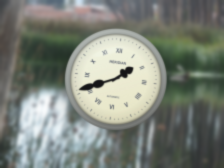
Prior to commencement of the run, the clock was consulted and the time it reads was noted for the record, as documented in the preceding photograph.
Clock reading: 1:41
